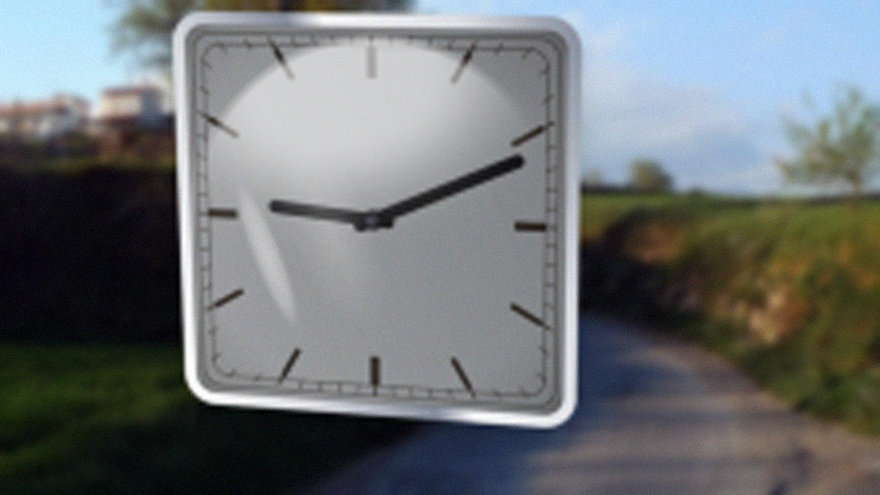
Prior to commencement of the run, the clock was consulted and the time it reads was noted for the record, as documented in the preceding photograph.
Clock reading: 9:11
